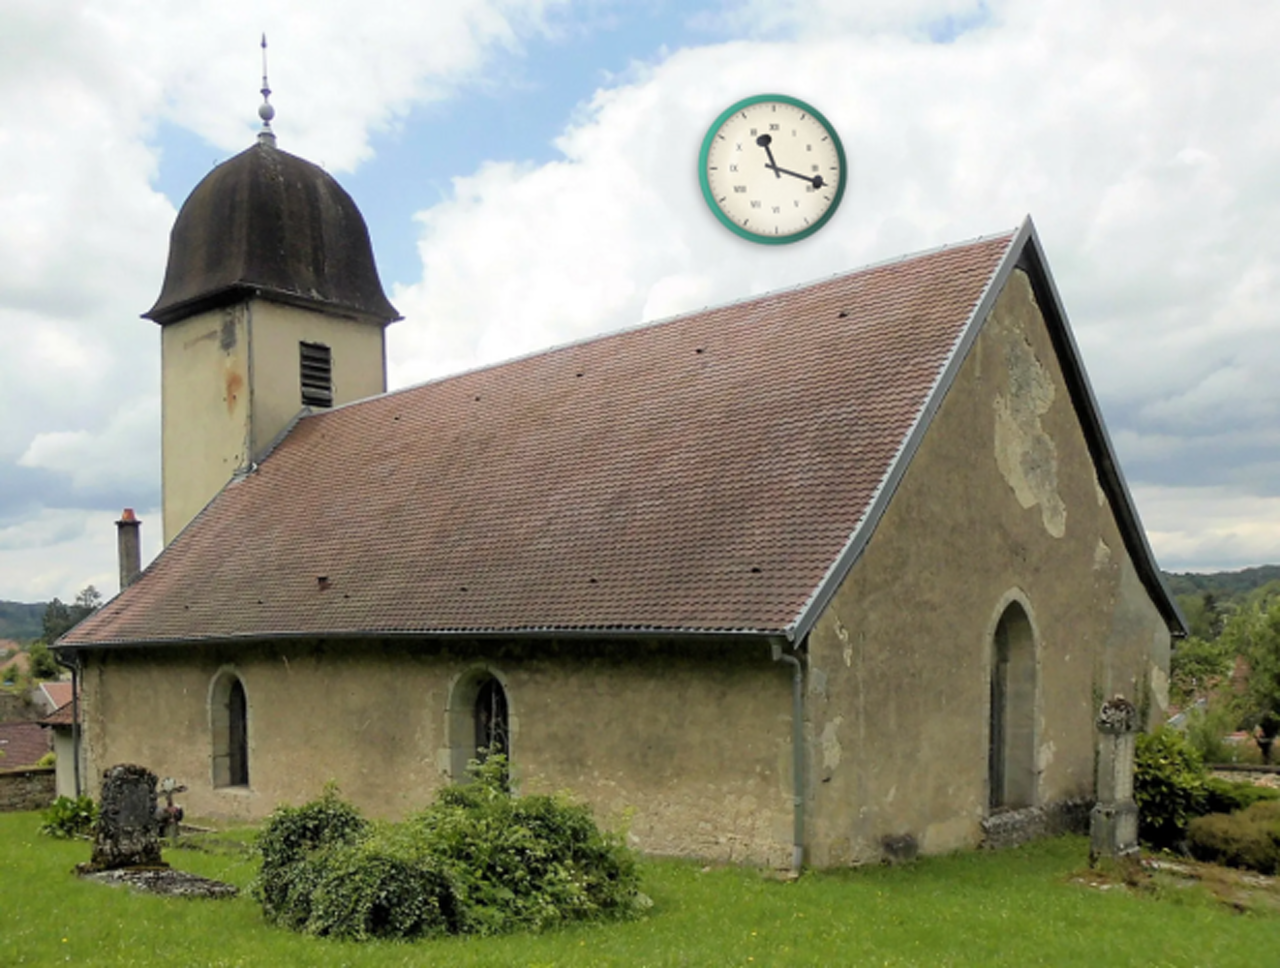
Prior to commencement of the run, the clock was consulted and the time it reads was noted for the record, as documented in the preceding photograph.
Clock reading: 11:18
